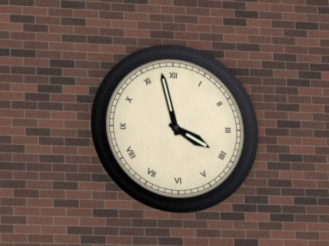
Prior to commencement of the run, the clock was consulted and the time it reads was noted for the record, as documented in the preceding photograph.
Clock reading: 3:58
